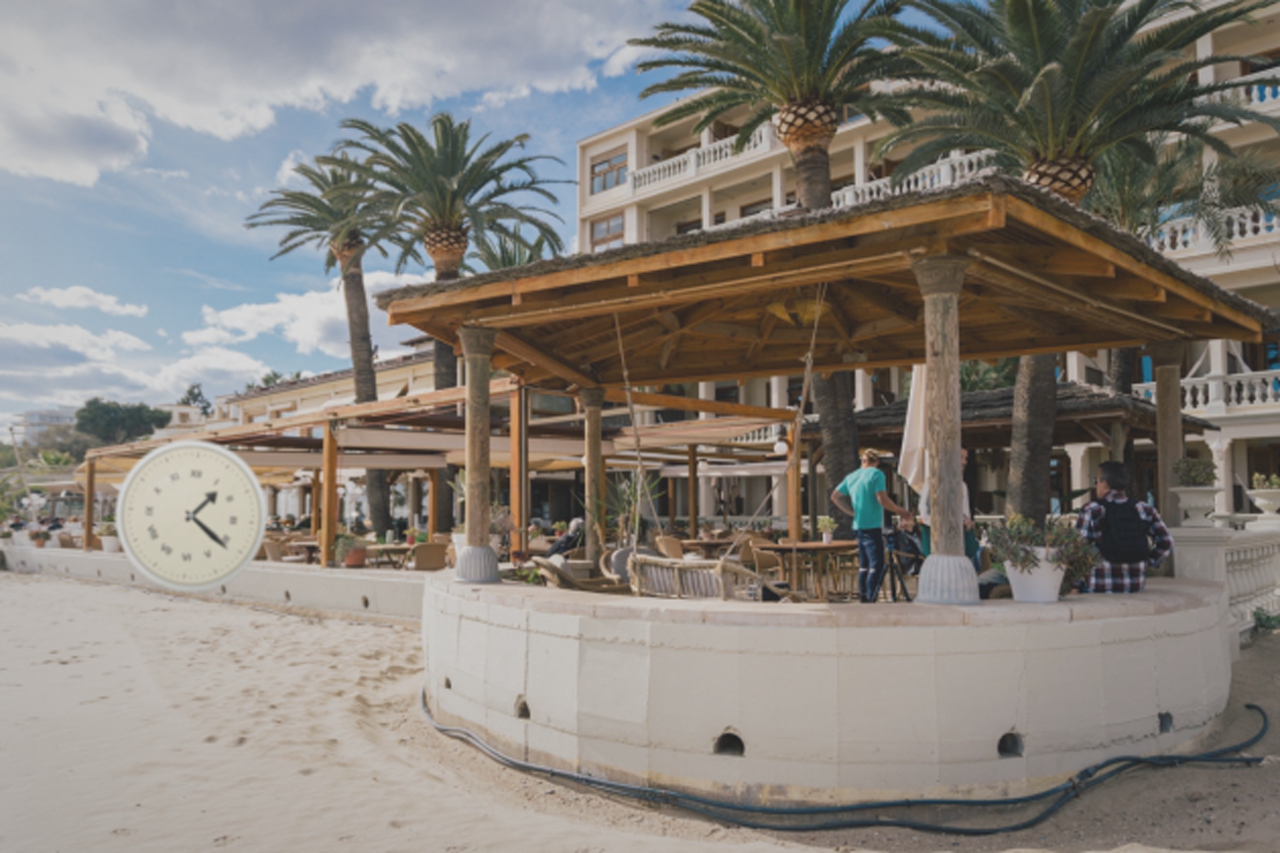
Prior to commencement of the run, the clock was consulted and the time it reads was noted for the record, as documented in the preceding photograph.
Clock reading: 1:21
